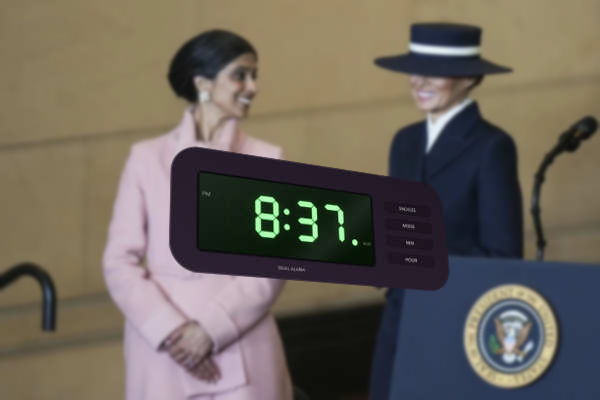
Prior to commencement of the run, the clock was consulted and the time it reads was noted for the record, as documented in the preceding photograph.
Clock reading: 8:37
